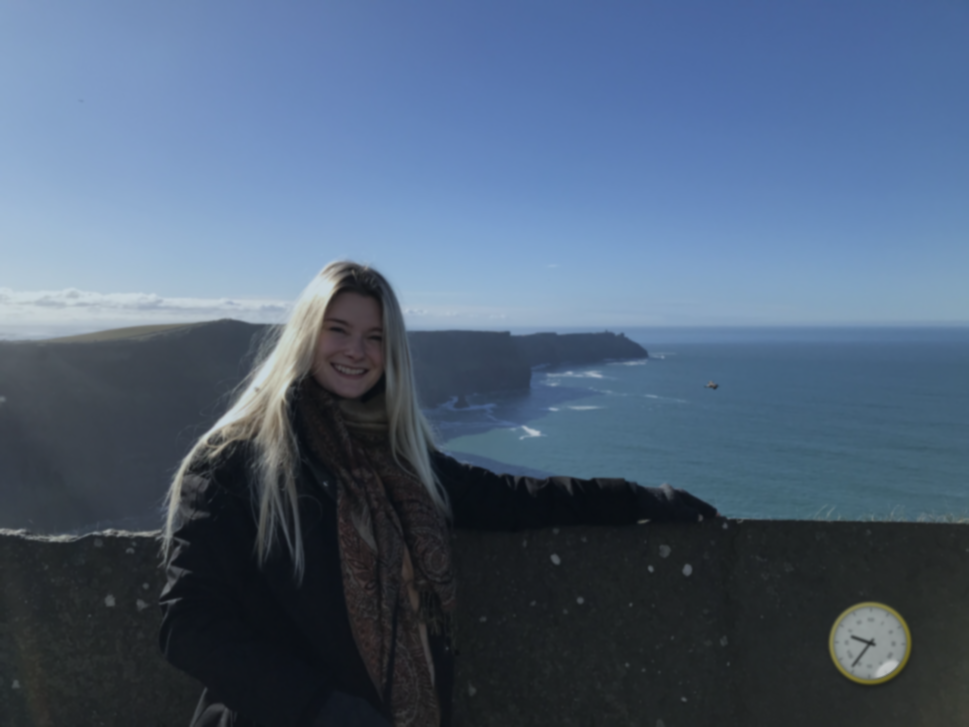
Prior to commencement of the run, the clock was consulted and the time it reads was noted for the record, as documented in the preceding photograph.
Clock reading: 9:36
